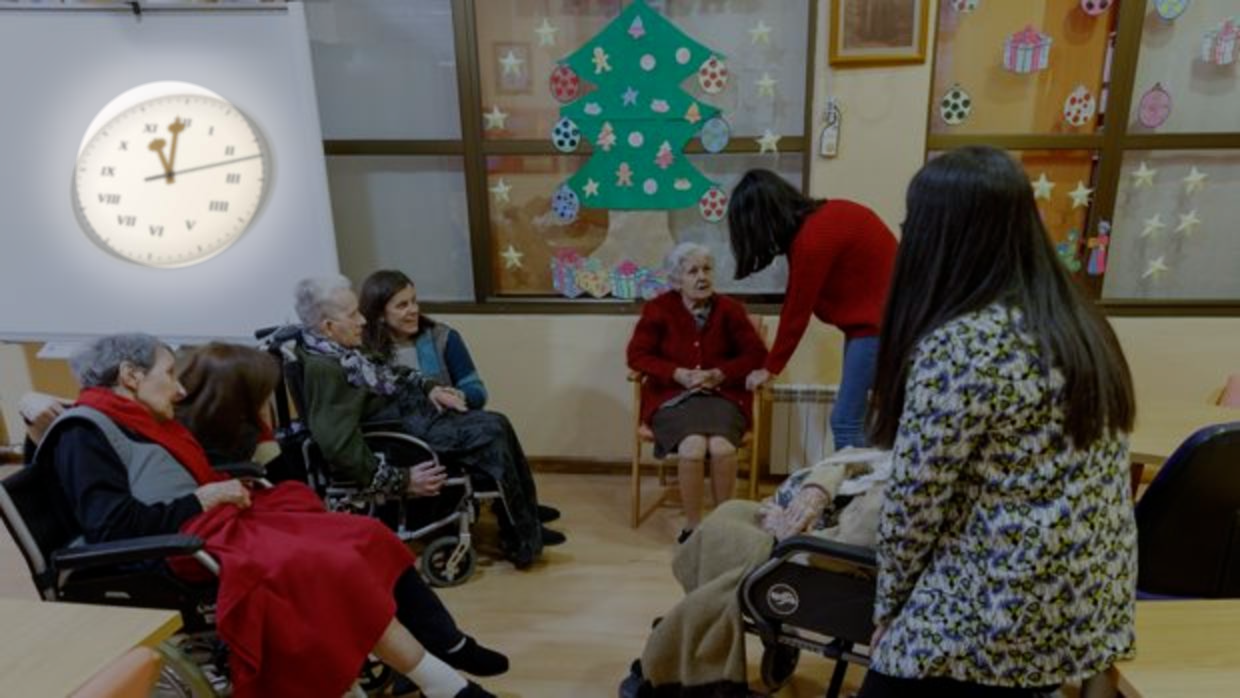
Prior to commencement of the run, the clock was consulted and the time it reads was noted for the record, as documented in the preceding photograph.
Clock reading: 10:59:12
